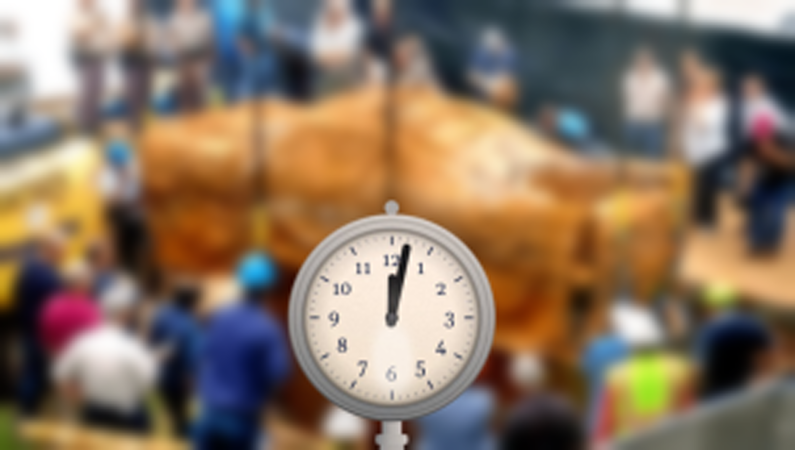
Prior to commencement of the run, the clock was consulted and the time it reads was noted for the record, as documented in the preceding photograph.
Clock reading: 12:02
